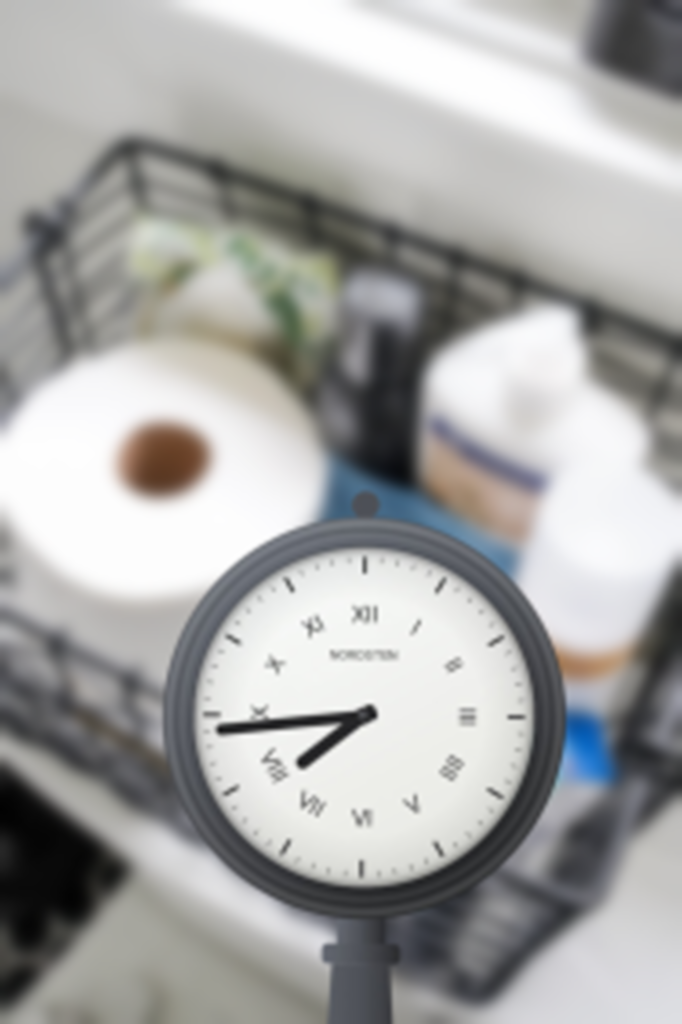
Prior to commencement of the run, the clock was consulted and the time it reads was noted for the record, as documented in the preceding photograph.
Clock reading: 7:44
